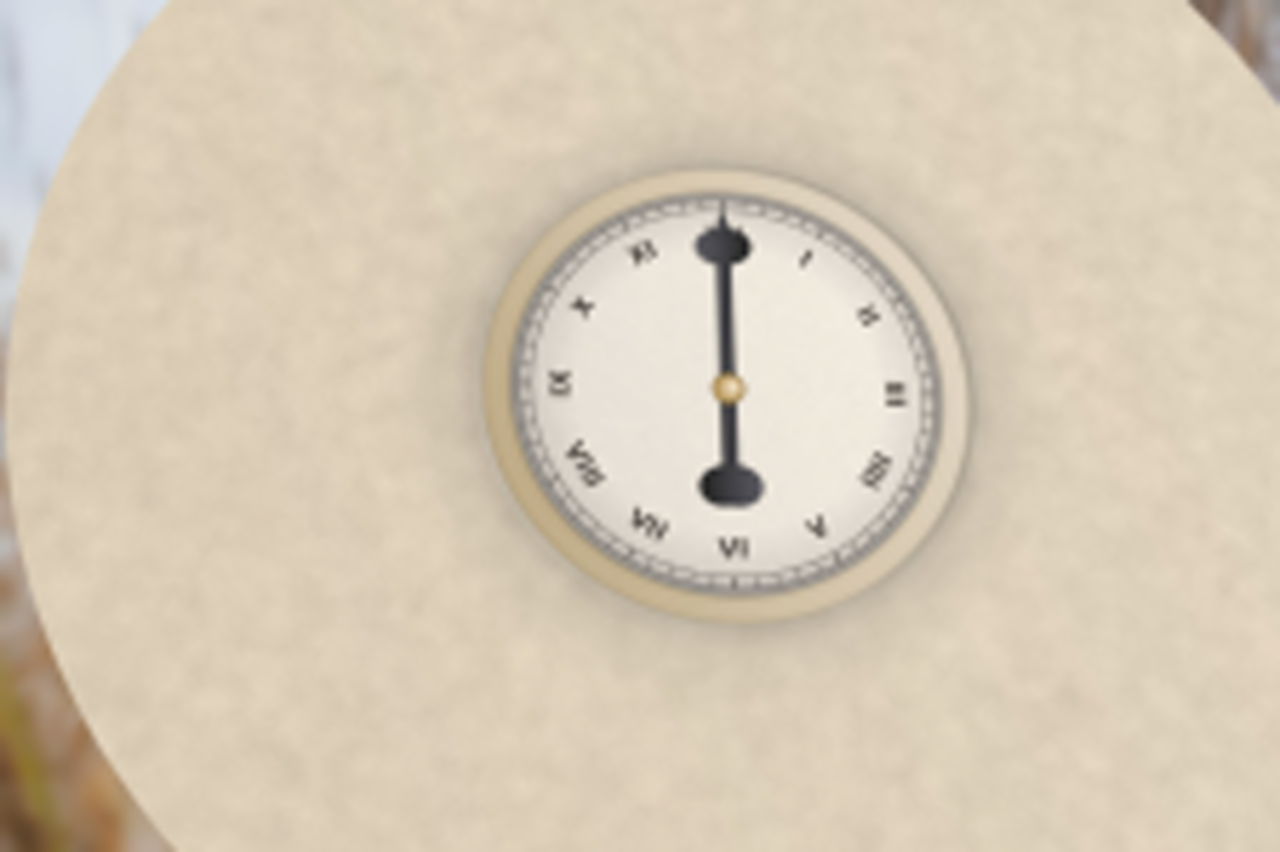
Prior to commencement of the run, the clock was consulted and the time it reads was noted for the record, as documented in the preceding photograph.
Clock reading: 6:00
